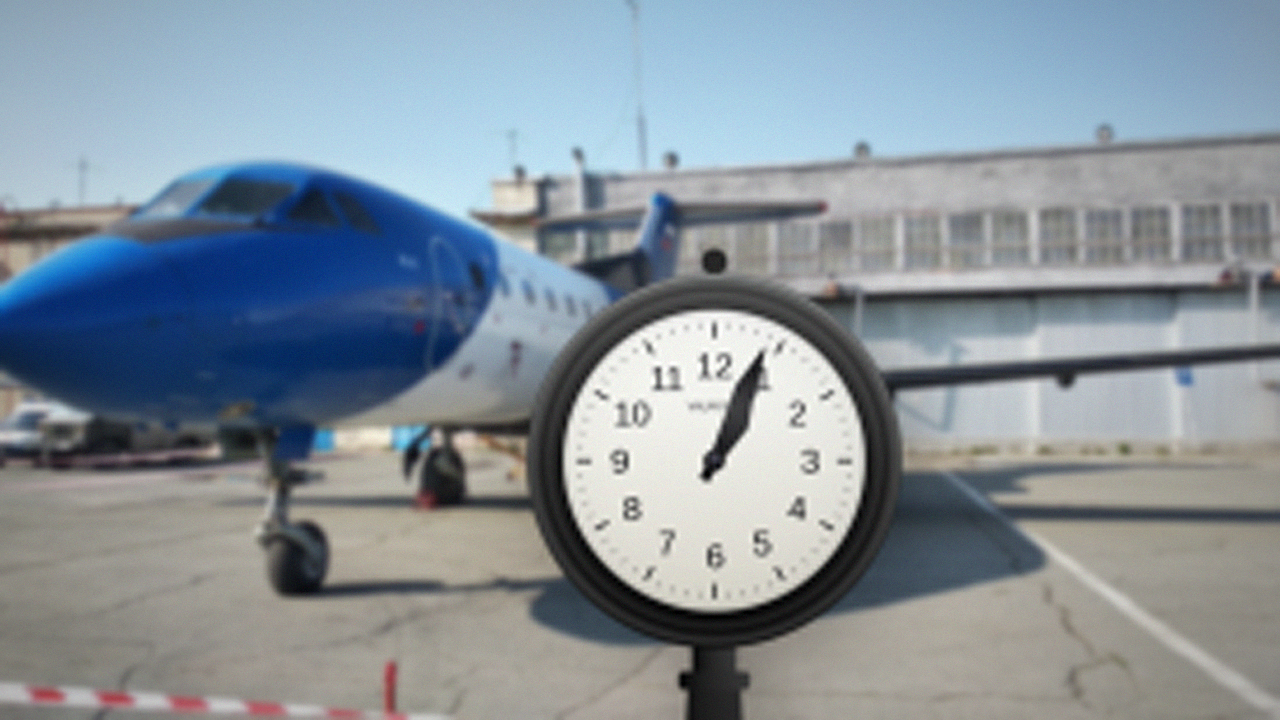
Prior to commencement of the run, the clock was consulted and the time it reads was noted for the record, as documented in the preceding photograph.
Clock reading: 1:04
